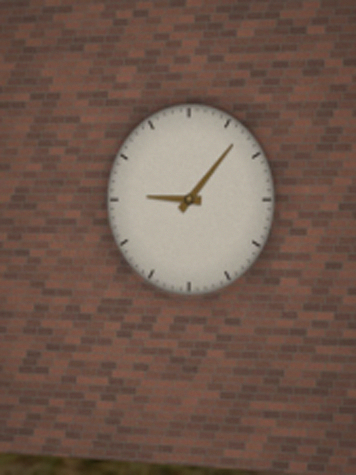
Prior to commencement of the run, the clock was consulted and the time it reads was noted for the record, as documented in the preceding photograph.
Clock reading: 9:07
